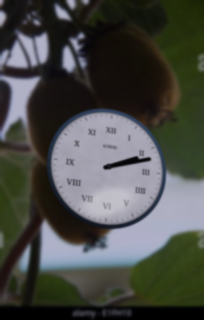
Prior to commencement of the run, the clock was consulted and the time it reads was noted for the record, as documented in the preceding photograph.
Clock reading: 2:12
